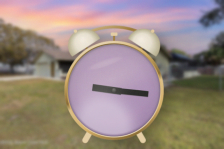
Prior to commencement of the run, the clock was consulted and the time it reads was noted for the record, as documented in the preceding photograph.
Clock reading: 9:16
